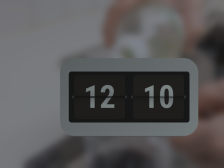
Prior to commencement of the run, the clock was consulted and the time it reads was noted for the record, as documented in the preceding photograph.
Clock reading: 12:10
